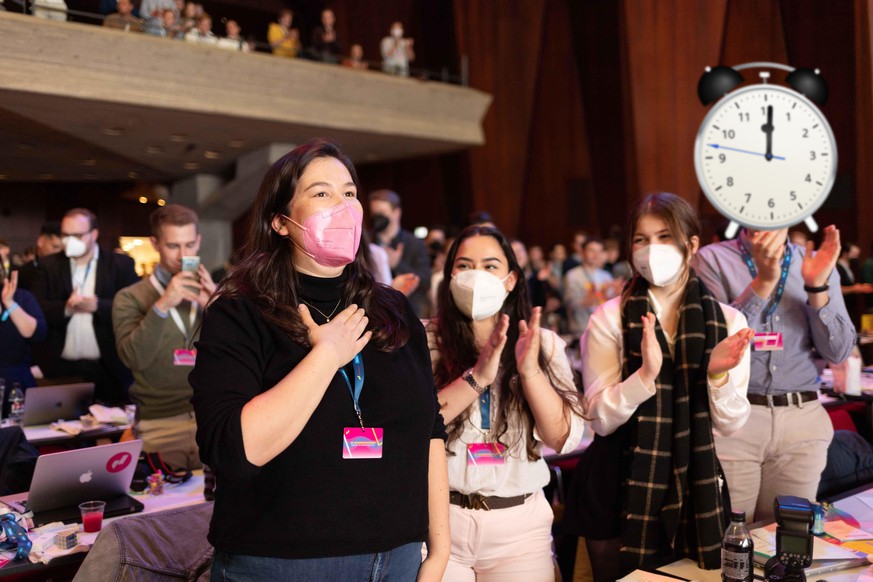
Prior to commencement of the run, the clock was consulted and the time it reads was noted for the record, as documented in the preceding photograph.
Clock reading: 12:00:47
